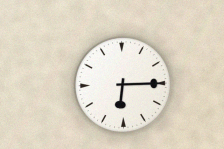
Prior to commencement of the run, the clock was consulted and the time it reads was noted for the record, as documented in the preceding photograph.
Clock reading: 6:15
